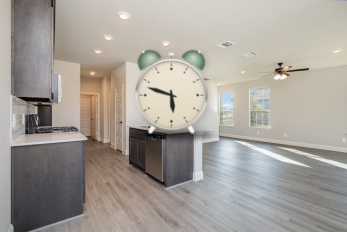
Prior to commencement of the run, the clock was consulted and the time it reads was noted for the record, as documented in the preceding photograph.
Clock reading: 5:48
